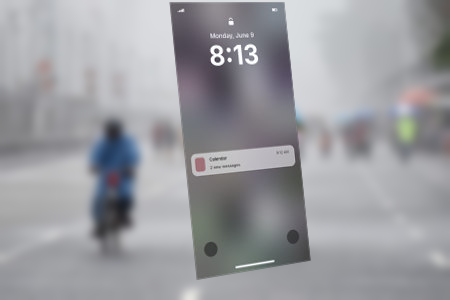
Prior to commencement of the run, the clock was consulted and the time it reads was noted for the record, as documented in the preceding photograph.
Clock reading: 8:13
